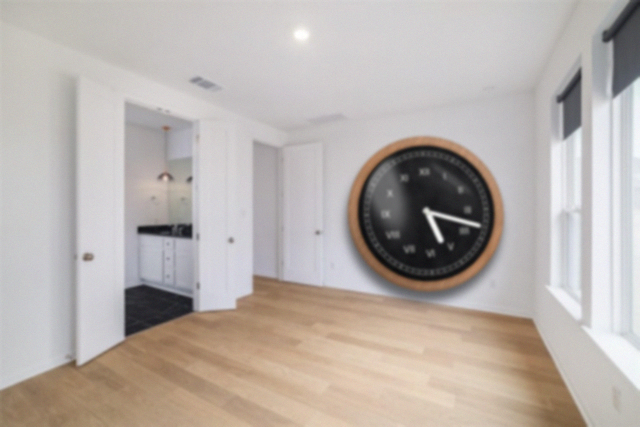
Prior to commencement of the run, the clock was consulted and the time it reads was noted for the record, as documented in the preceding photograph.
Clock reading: 5:18
